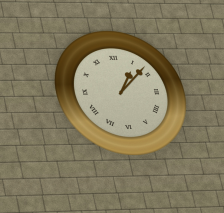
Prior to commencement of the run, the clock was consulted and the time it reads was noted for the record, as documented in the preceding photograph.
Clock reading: 1:08
